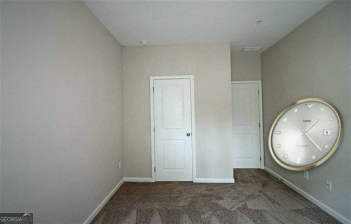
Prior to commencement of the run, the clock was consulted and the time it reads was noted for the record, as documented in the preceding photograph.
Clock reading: 1:22
